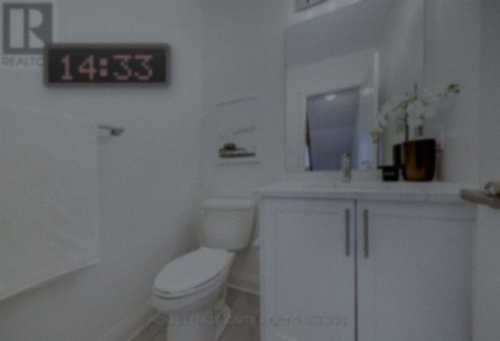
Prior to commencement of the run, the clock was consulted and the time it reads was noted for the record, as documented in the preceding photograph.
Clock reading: 14:33
